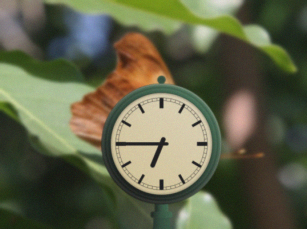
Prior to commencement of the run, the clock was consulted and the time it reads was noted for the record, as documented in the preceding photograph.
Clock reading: 6:45
